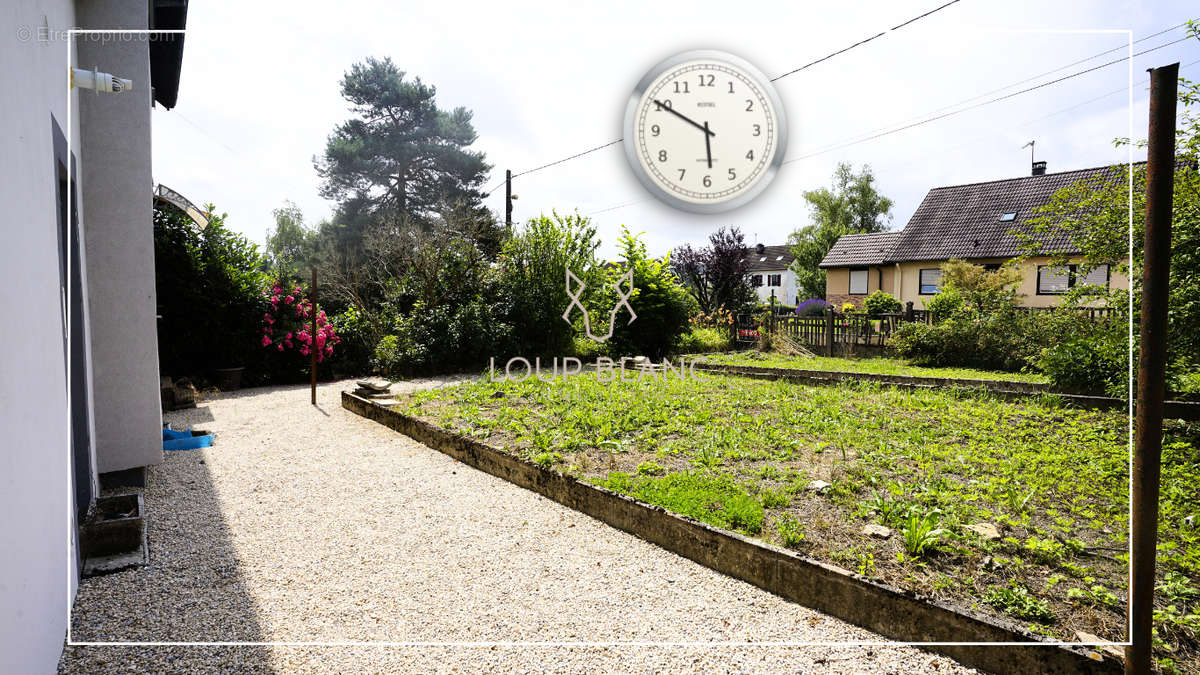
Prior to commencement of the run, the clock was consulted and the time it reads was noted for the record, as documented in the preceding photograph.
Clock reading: 5:50
